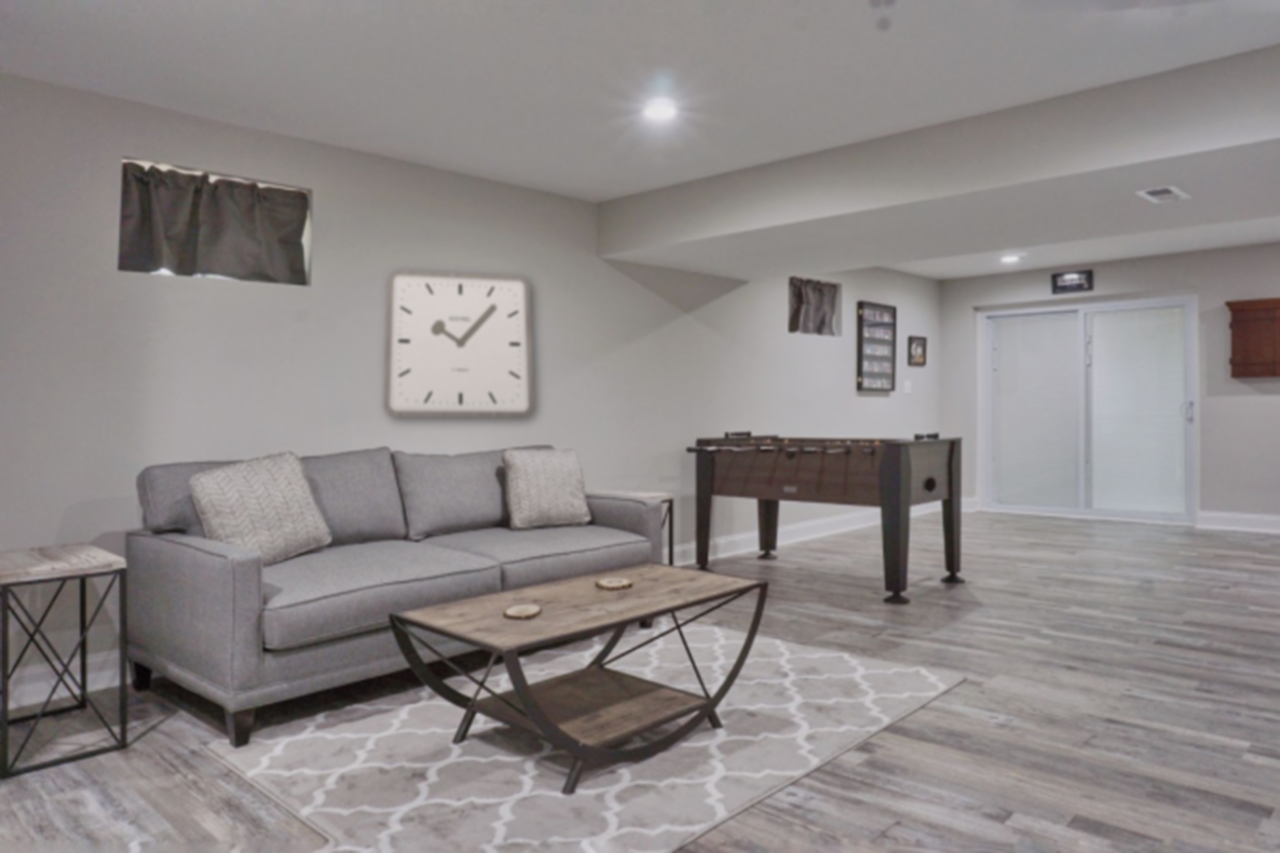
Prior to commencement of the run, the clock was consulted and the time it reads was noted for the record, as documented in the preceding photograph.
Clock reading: 10:07
